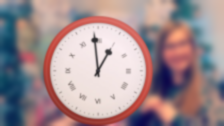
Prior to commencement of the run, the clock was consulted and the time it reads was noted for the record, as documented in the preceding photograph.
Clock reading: 12:59
